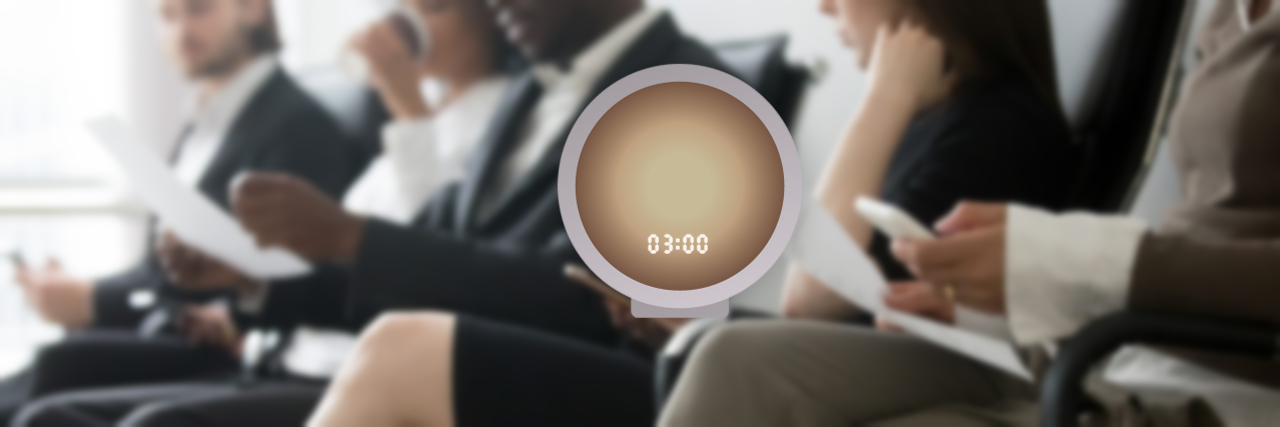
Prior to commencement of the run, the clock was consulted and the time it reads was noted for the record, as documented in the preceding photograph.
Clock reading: 3:00
